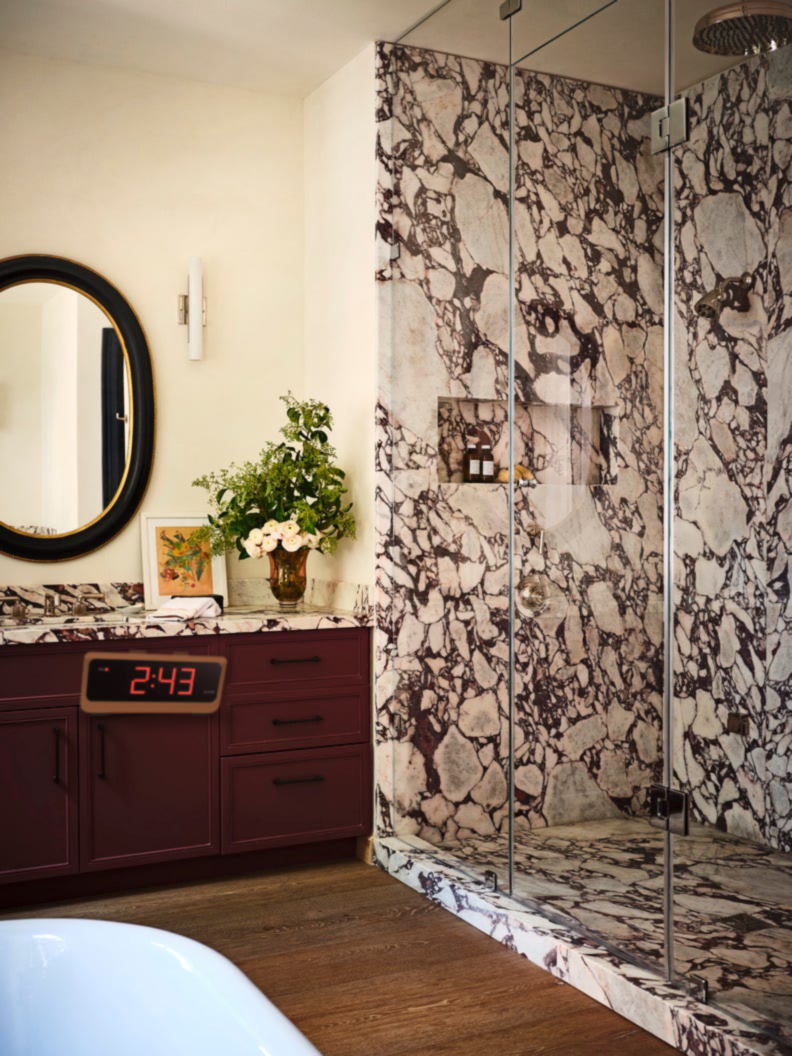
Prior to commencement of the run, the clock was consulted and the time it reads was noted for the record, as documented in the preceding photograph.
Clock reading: 2:43
